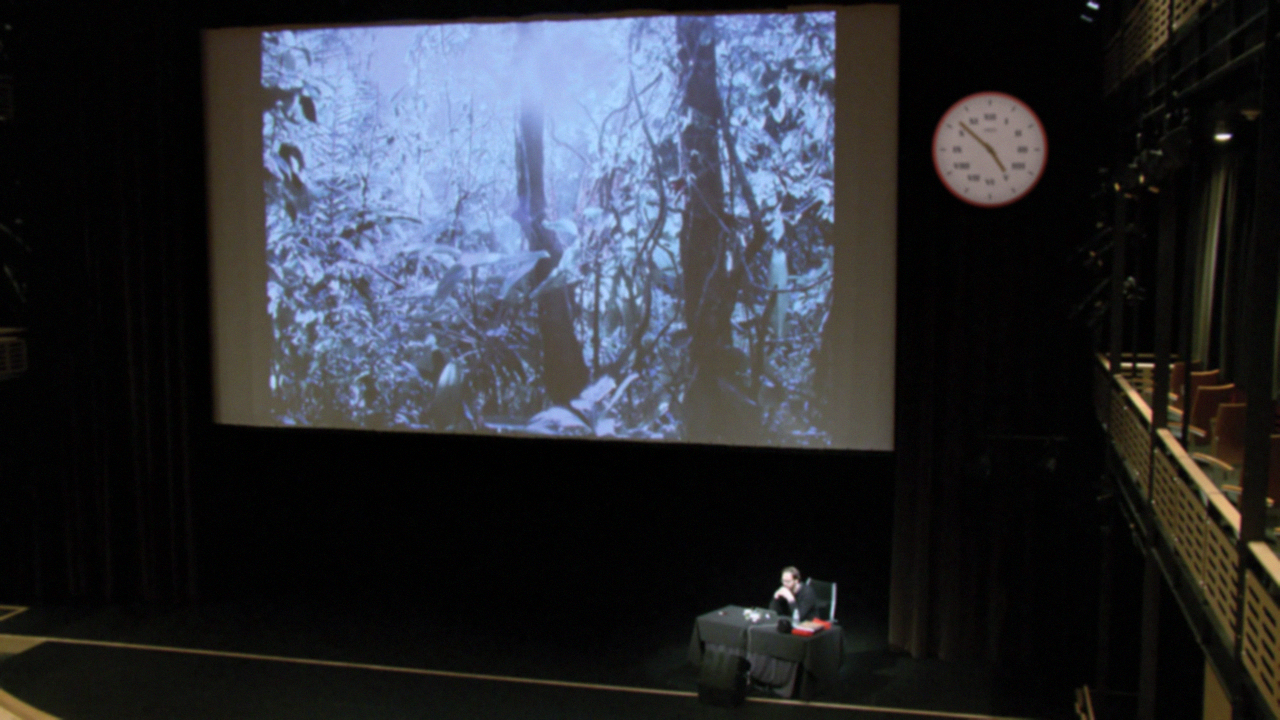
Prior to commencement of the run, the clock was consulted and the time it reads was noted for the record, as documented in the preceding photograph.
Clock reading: 4:52
